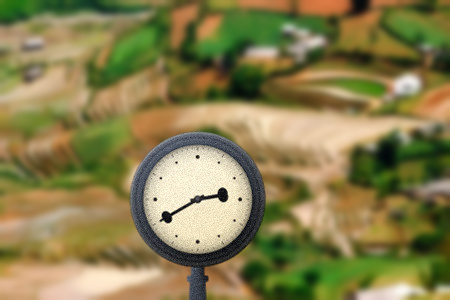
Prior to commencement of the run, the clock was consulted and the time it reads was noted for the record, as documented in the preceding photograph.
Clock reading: 2:40
